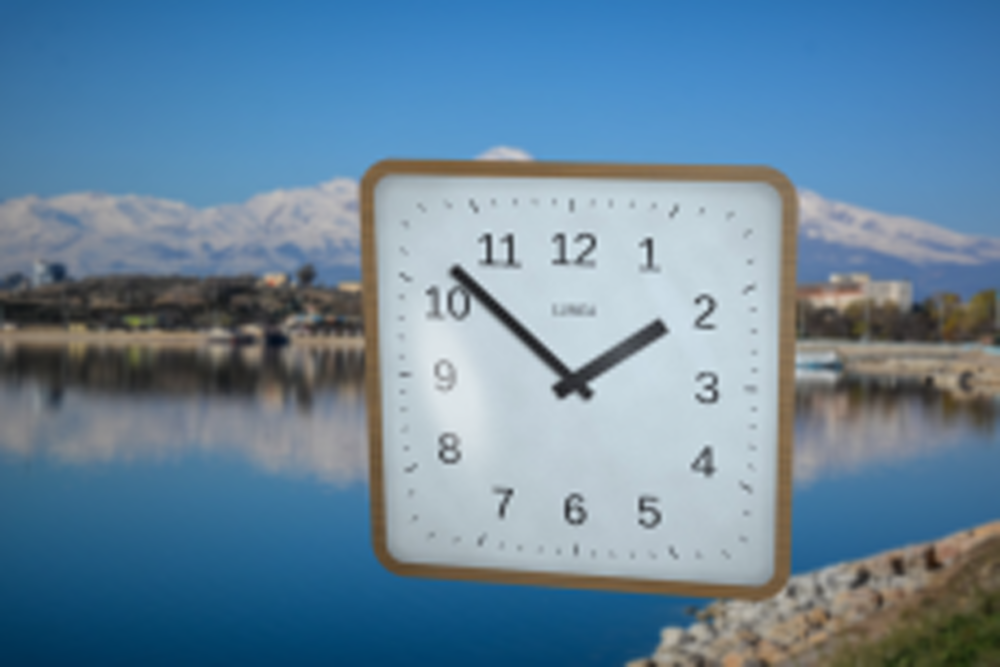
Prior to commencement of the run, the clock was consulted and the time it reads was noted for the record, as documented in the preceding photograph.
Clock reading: 1:52
